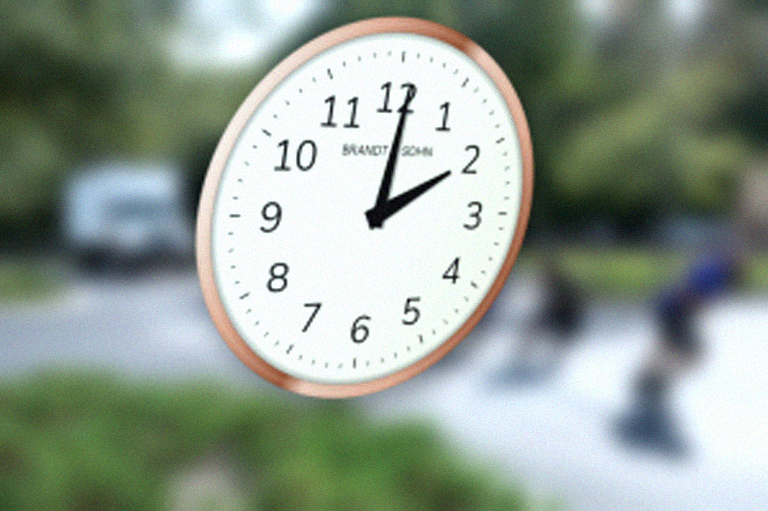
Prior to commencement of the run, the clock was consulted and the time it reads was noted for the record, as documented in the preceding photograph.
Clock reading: 2:01
